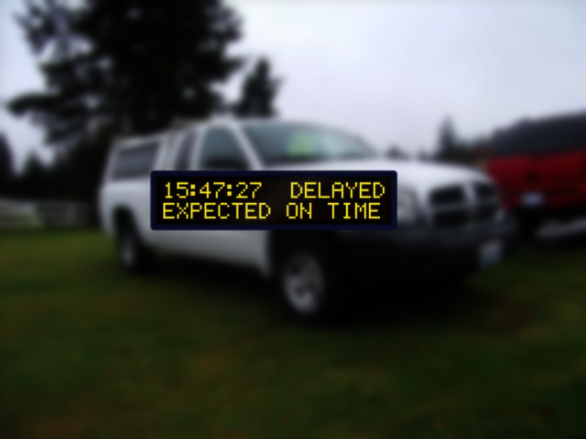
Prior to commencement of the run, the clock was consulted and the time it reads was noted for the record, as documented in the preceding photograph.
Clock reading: 15:47:27
